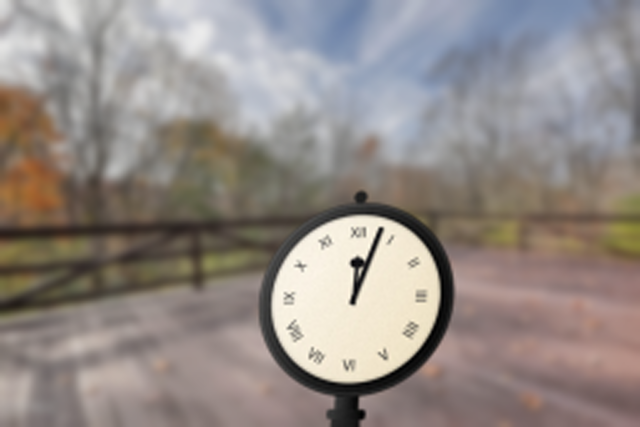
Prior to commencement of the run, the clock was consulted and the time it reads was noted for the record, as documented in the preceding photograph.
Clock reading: 12:03
